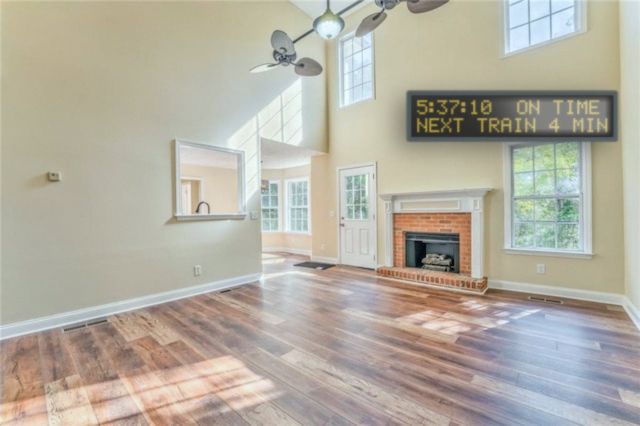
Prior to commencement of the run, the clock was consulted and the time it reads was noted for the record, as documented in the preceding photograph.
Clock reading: 5:37:10
